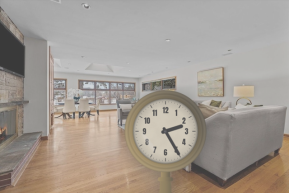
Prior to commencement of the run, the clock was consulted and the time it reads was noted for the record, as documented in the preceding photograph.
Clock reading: 2:25
